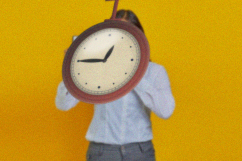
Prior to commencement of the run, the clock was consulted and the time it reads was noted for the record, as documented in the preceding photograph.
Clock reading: 12:45
